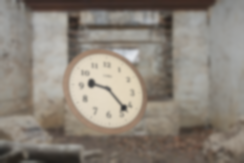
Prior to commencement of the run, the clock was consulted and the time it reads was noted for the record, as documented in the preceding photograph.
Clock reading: 9:23
